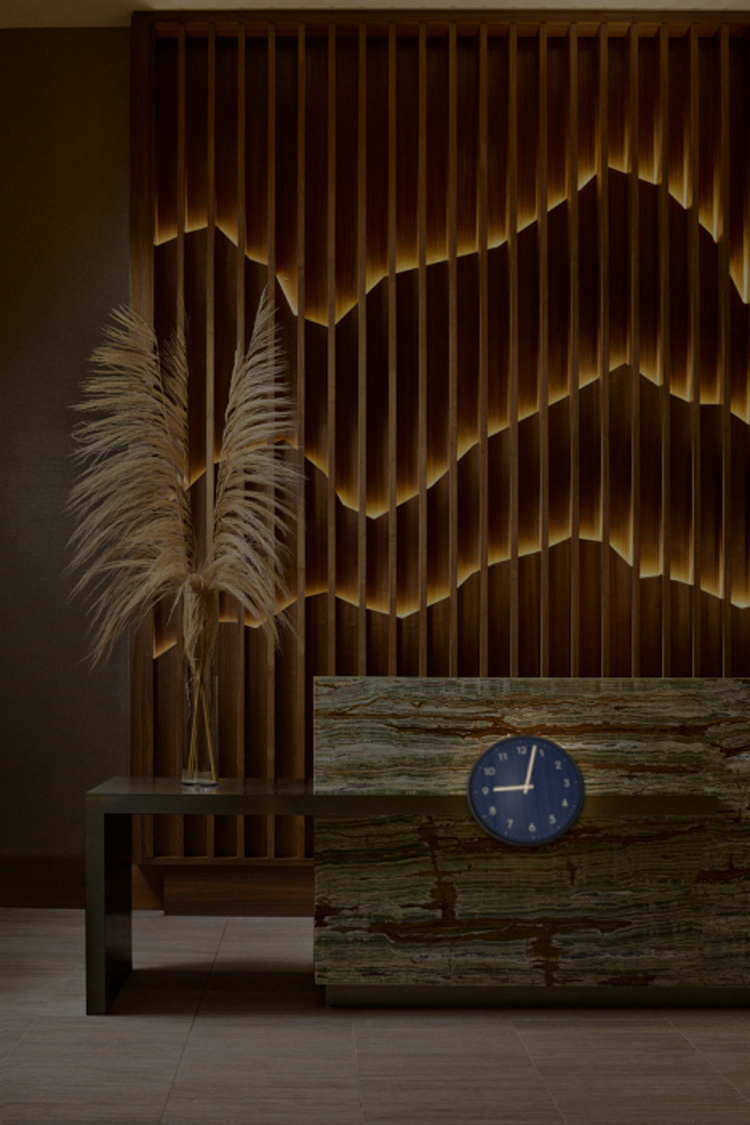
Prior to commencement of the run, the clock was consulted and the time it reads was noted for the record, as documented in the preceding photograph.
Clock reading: 9:03
